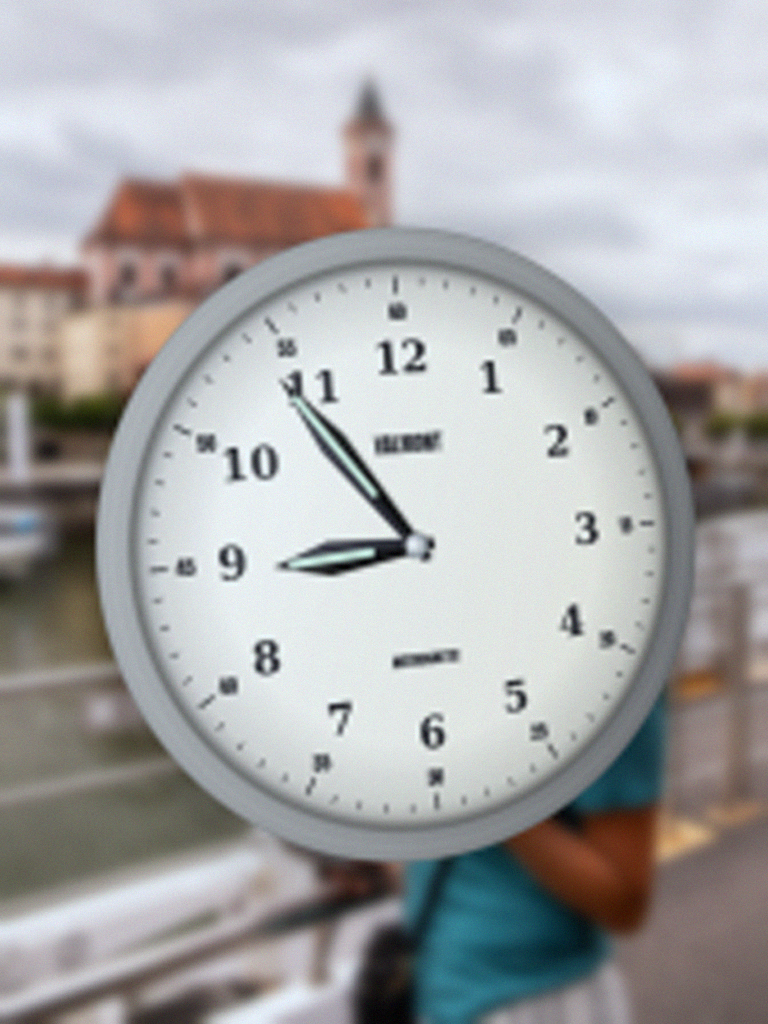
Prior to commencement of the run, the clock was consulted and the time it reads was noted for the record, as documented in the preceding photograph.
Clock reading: 8:54
